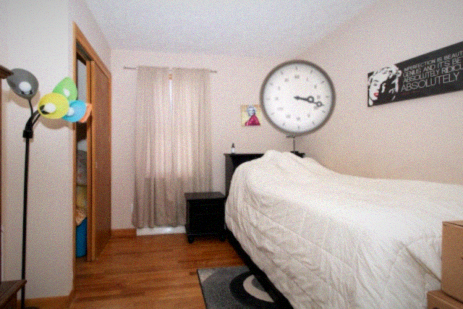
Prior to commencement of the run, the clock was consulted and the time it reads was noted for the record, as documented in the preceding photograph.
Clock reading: 3:18
